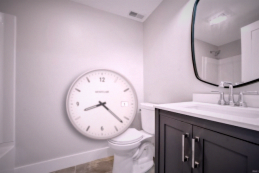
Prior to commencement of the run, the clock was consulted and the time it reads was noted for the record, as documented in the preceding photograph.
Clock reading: 8:22
